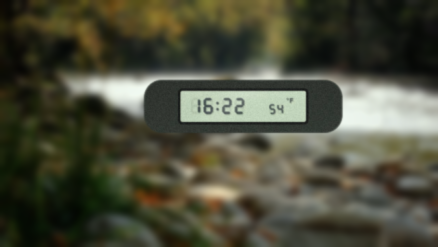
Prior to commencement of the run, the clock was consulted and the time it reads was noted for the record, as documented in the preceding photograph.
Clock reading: 16:22
